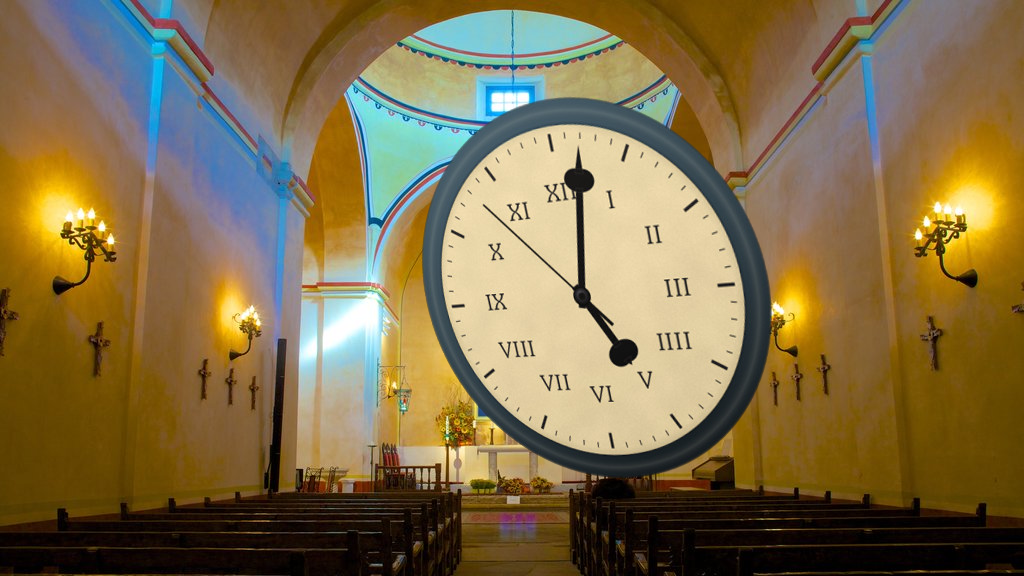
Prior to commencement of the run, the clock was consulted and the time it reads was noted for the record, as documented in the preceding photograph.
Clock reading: 5:01:53
